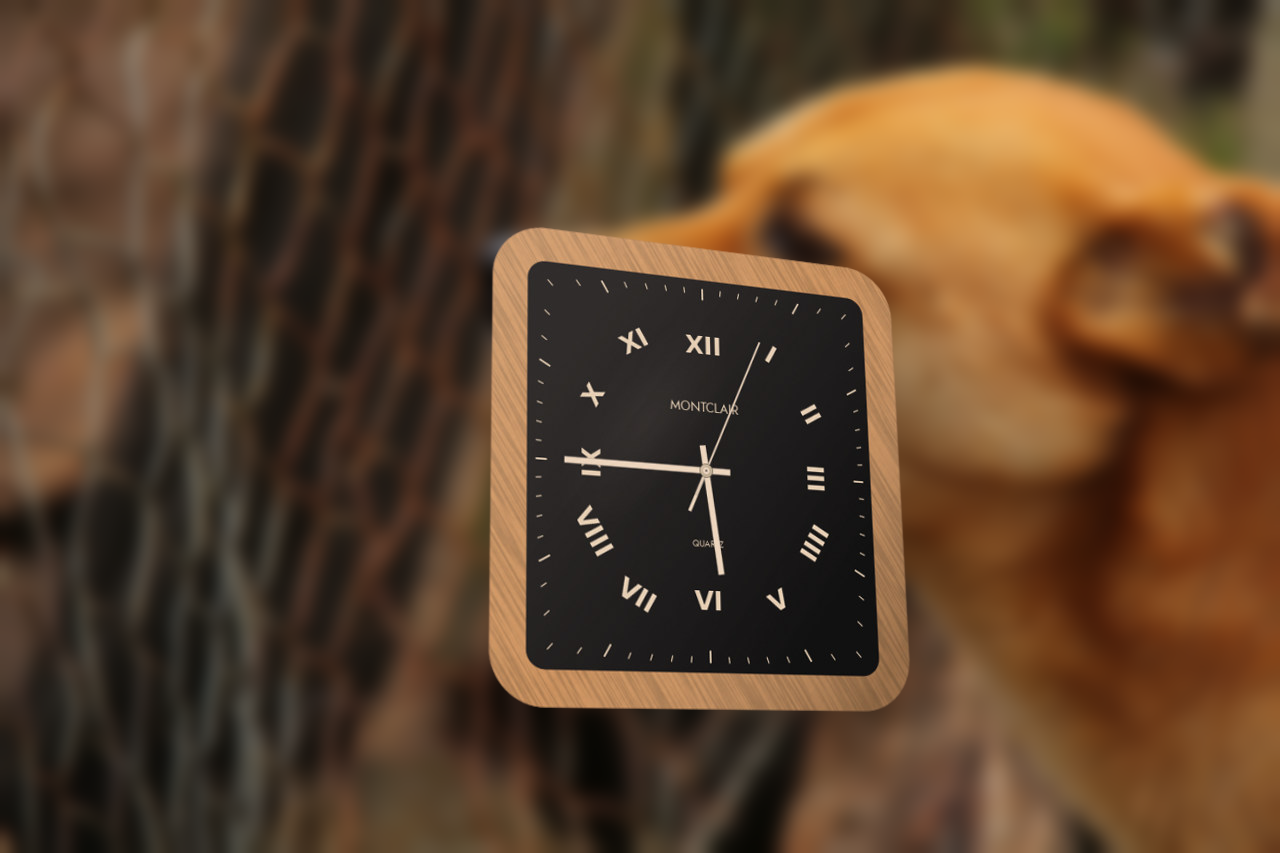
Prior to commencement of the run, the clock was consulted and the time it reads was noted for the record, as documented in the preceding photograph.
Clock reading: 5:45:04
